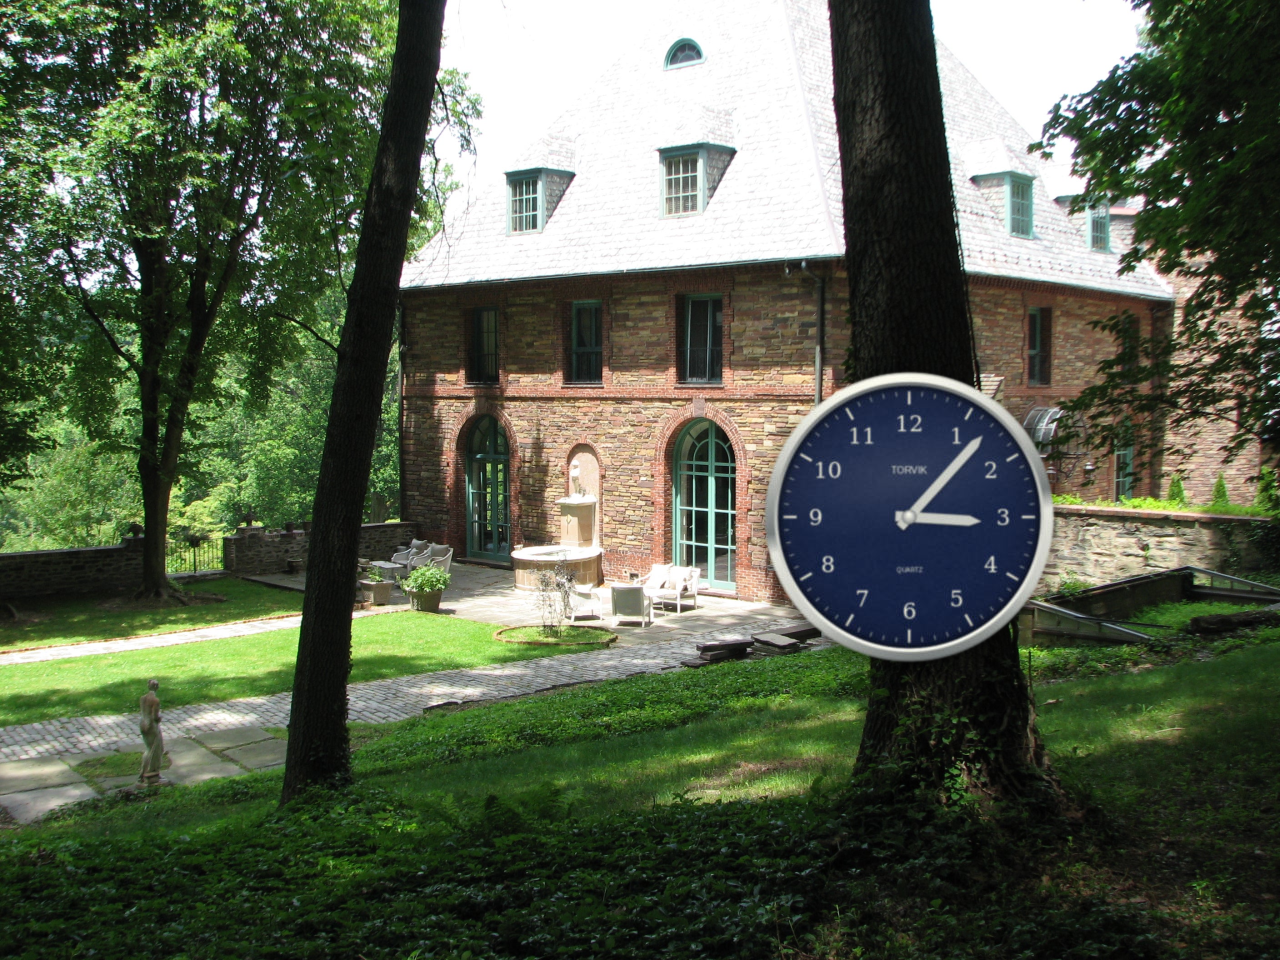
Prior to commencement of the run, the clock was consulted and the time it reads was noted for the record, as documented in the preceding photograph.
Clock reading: 3:07
